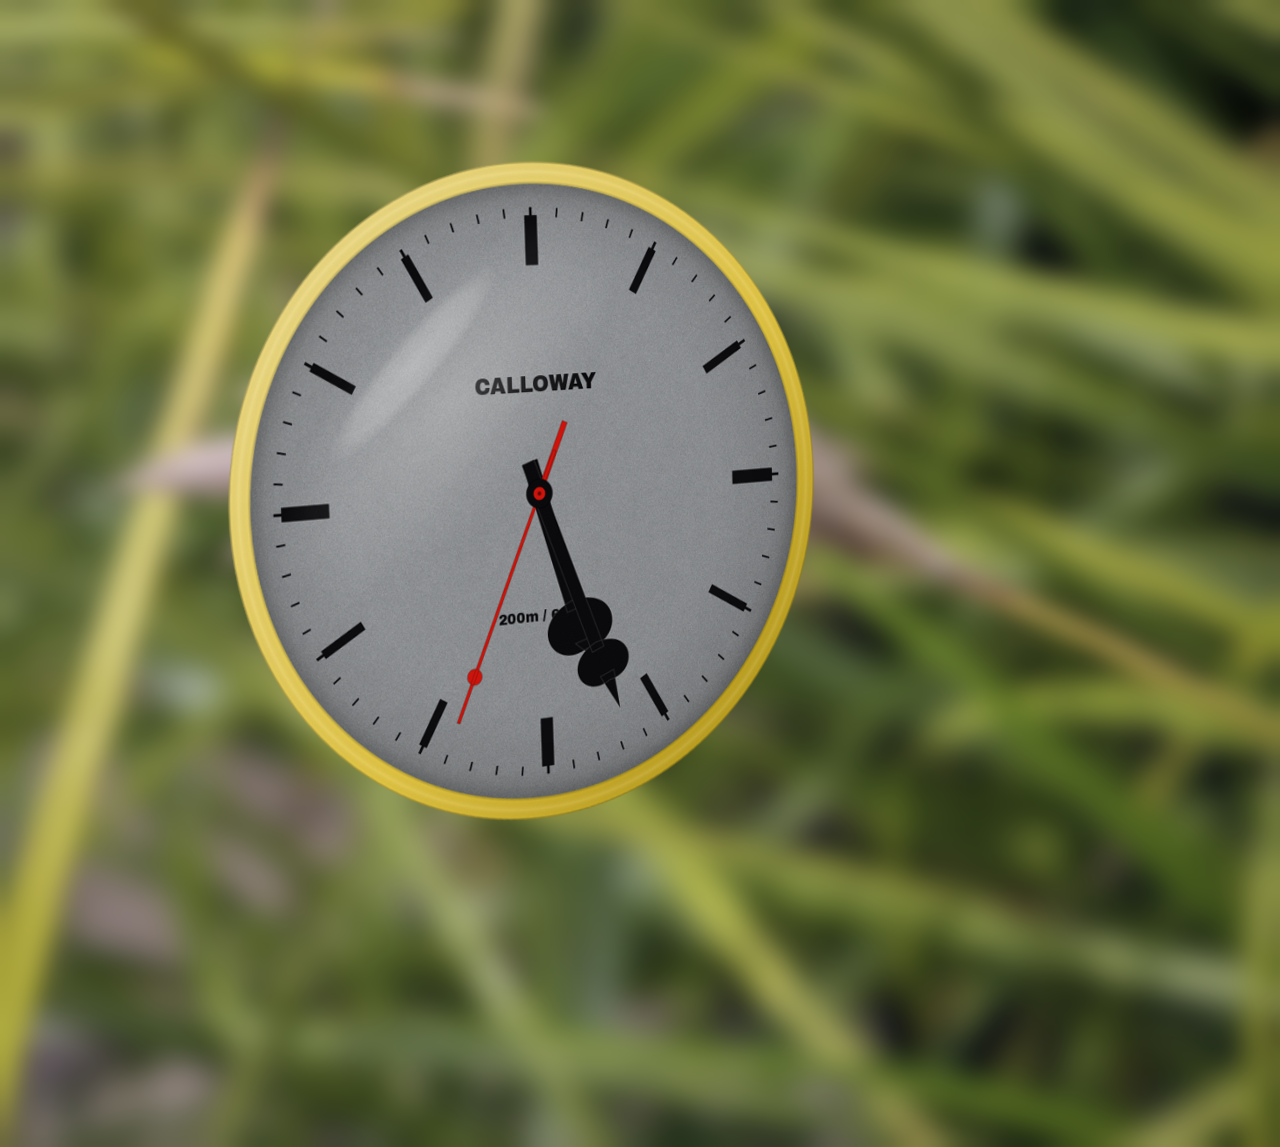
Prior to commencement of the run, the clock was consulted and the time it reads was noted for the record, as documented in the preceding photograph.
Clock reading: 5:26:34
